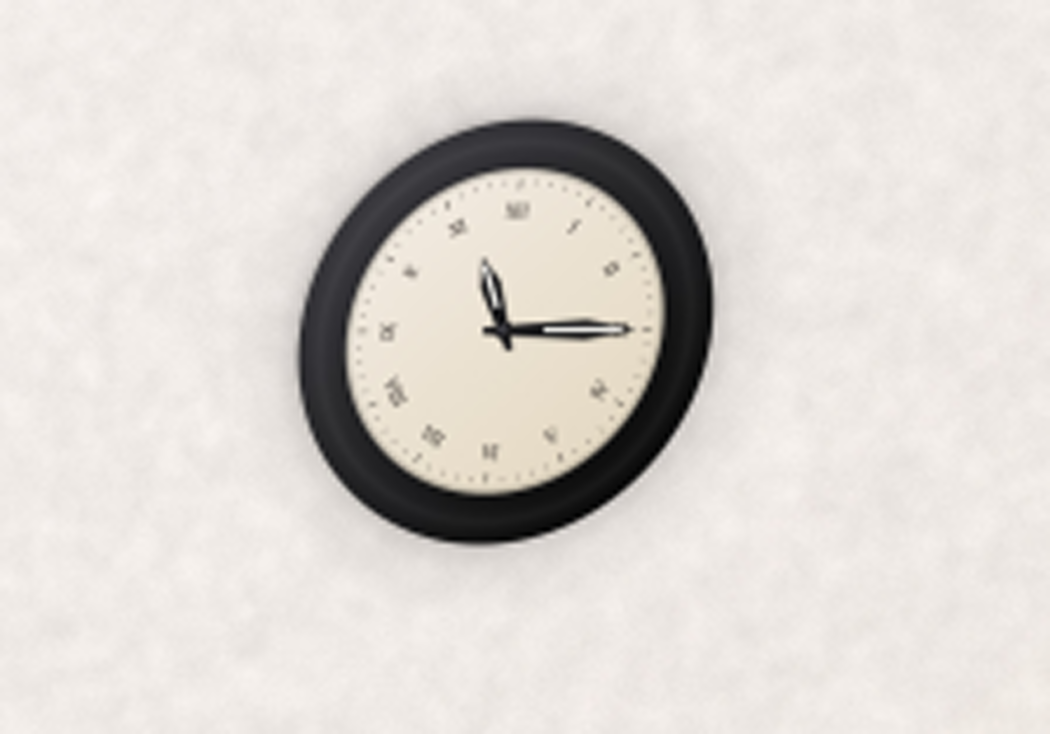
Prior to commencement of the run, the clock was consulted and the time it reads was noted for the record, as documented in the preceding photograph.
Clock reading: 11:15
